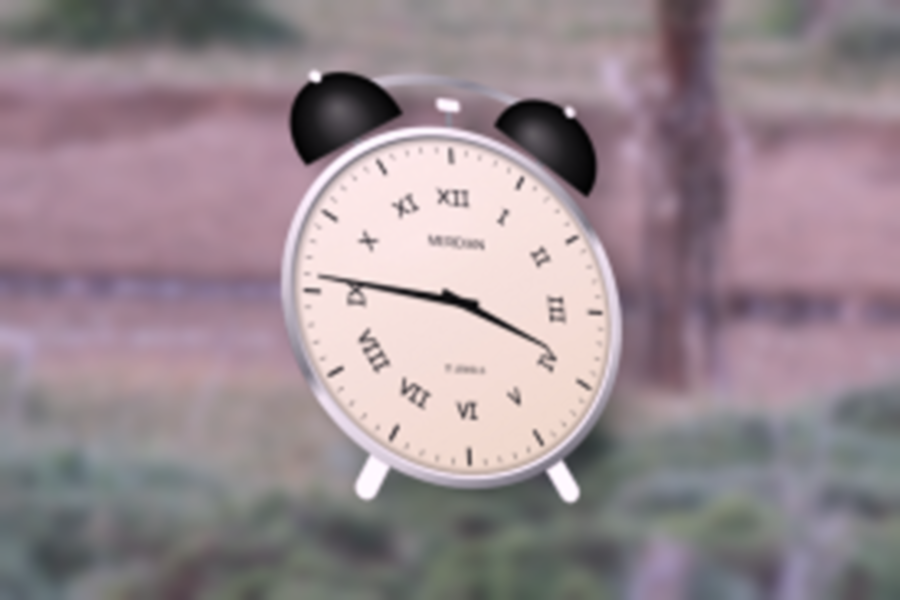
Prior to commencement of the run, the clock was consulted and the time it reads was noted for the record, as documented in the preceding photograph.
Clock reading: 3:46
